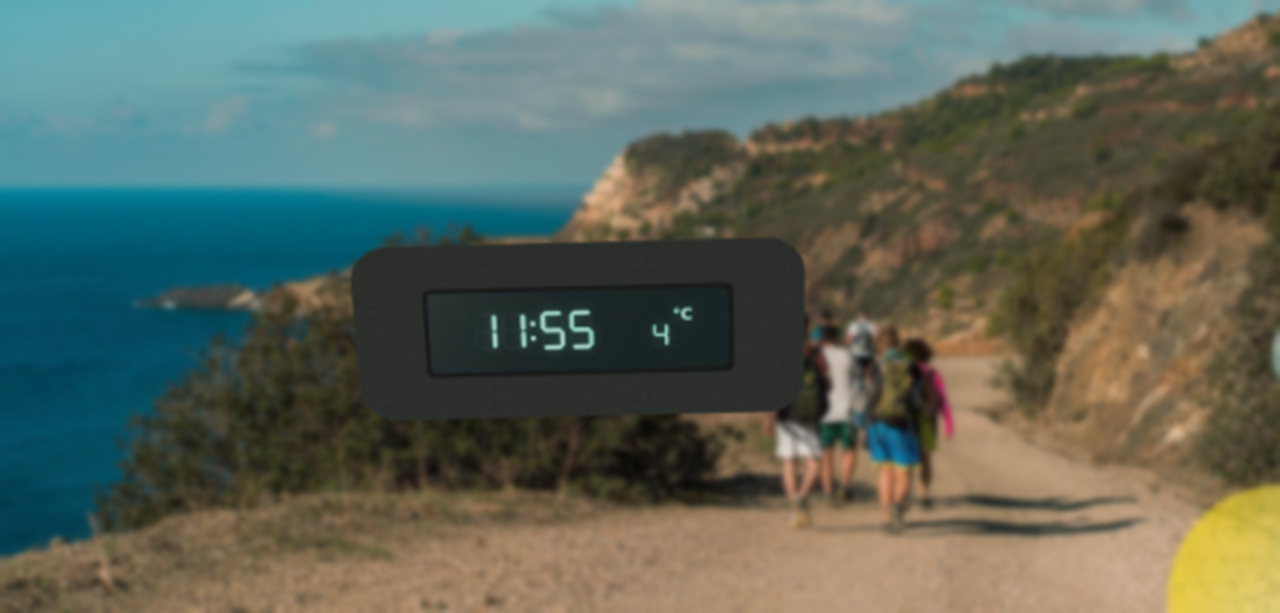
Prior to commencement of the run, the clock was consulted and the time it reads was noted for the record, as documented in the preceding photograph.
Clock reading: 11:55
